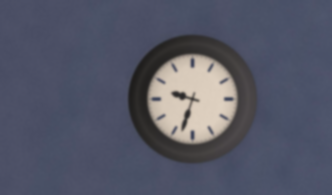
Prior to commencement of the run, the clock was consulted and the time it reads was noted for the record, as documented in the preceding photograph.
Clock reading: 9:33
